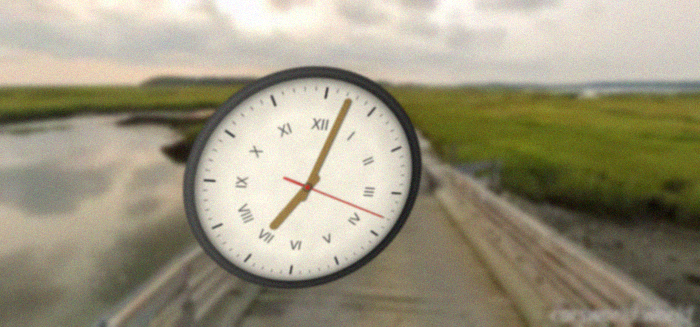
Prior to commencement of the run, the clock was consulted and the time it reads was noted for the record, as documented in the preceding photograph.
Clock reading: 7:02:18
